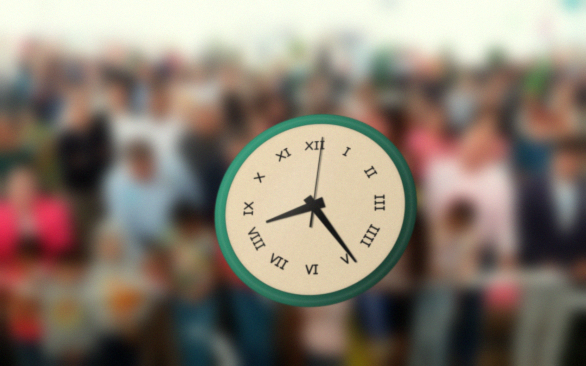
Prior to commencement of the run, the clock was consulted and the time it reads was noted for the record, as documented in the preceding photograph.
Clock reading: 8:24:01
